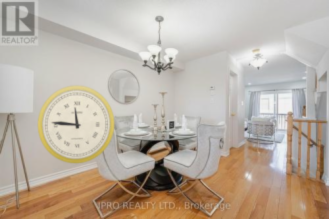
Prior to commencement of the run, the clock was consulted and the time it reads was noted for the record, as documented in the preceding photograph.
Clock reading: 11:46
